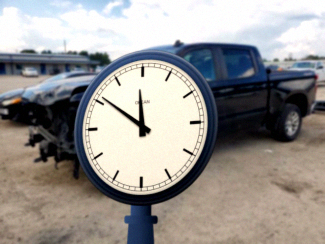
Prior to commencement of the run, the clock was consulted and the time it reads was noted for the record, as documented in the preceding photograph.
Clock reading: 11:51
